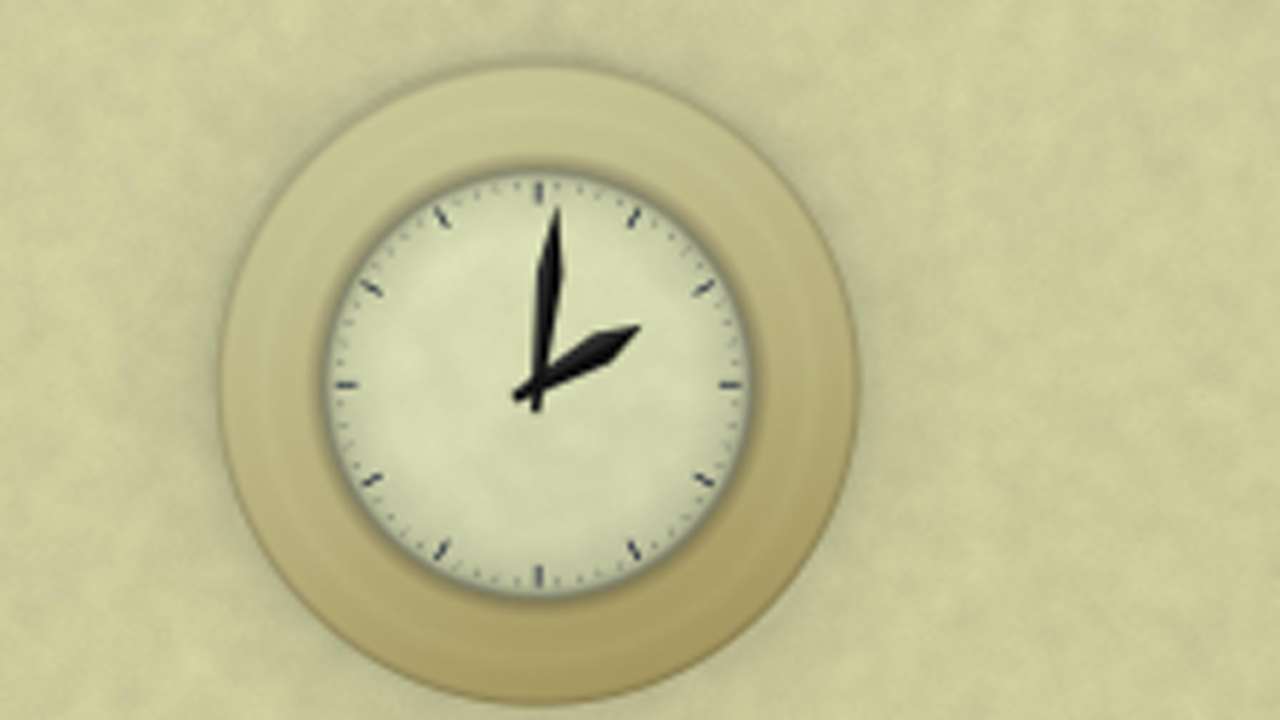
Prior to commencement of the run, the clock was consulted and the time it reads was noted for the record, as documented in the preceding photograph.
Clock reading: 2:01
